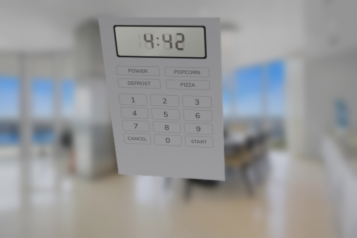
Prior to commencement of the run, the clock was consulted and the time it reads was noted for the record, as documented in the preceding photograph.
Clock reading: 4:42
